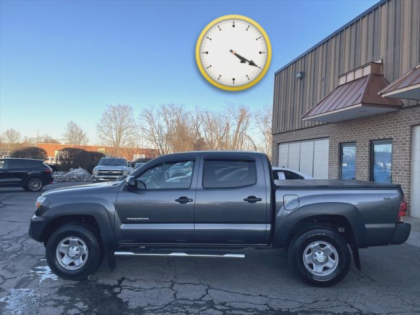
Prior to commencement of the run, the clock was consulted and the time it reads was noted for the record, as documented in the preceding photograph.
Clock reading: 4:20
